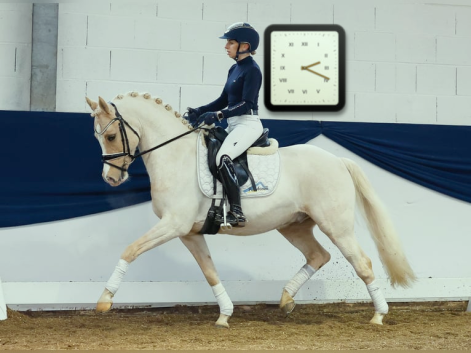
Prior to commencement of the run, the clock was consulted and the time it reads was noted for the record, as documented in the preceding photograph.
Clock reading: 2:19
